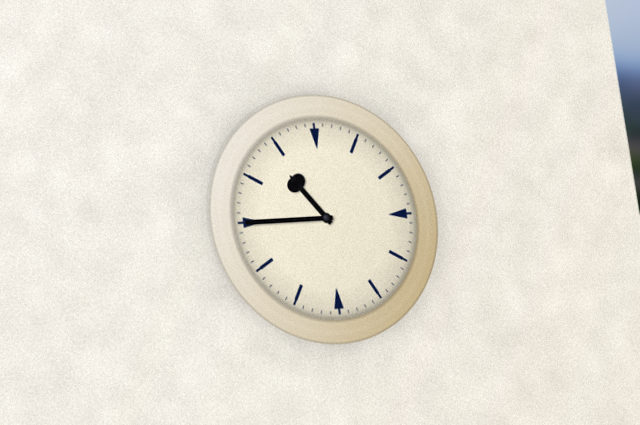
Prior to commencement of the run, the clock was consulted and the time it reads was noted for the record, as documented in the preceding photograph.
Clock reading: 10:45
